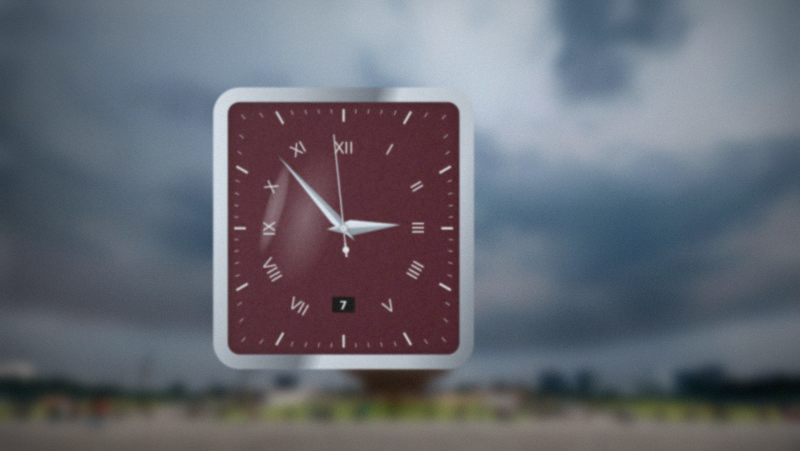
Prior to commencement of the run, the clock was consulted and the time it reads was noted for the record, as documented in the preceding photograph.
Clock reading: 2:52:59
